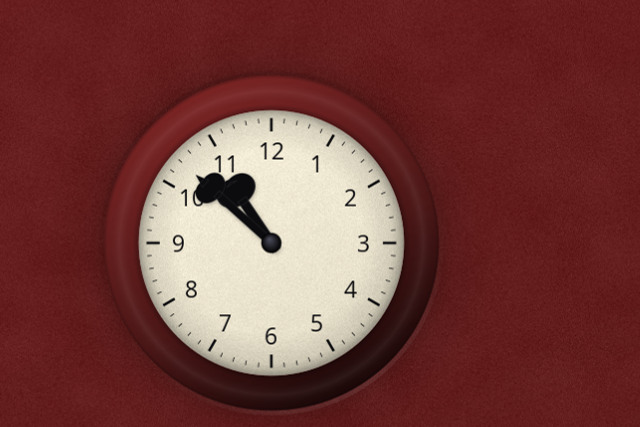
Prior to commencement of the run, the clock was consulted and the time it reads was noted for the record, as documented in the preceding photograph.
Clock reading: 10:52
